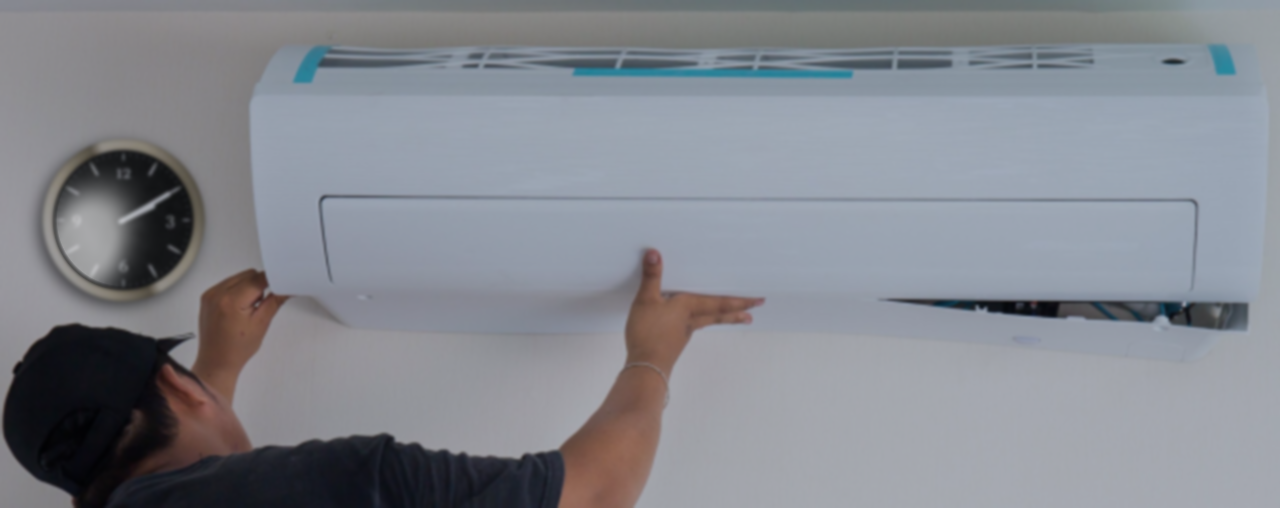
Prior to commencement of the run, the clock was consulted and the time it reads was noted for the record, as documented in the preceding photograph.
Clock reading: 2:10
